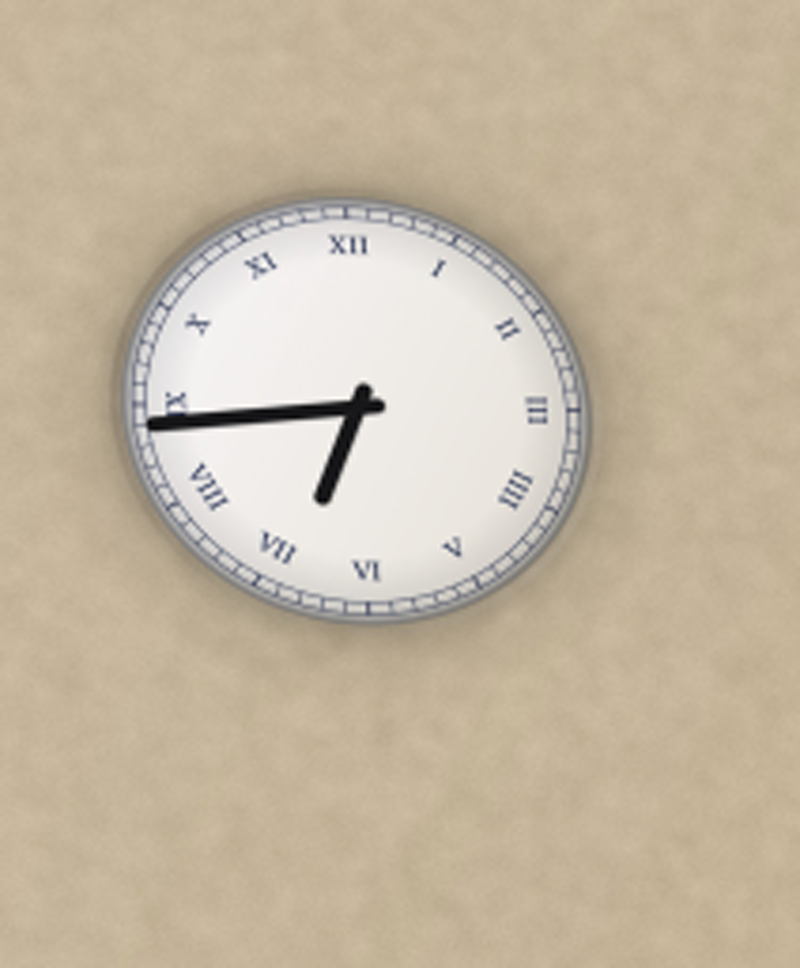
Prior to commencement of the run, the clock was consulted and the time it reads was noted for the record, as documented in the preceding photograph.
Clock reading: 6:44
